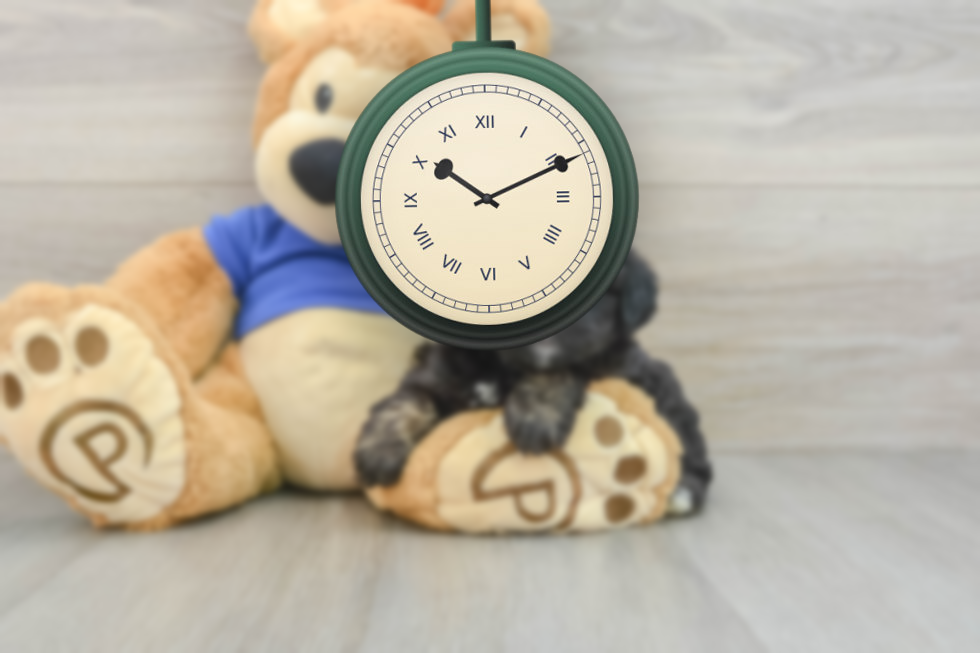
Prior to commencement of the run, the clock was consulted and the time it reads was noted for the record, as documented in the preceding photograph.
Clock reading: 10:11
